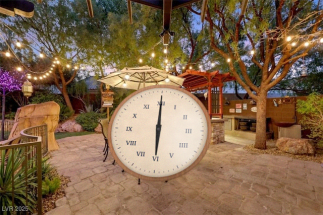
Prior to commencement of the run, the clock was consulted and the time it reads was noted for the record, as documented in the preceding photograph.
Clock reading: 6:00
